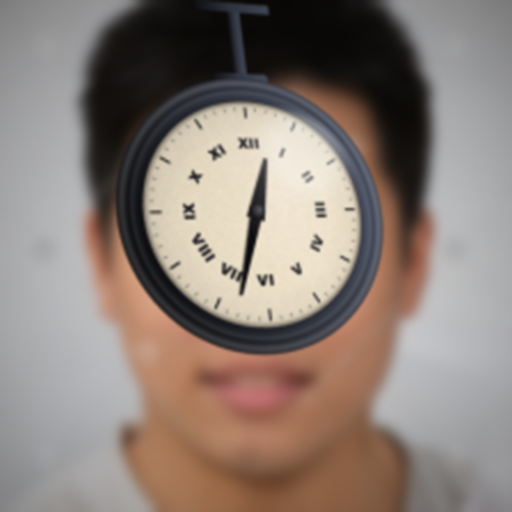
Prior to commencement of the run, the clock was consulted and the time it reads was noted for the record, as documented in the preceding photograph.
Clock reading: 12:33
